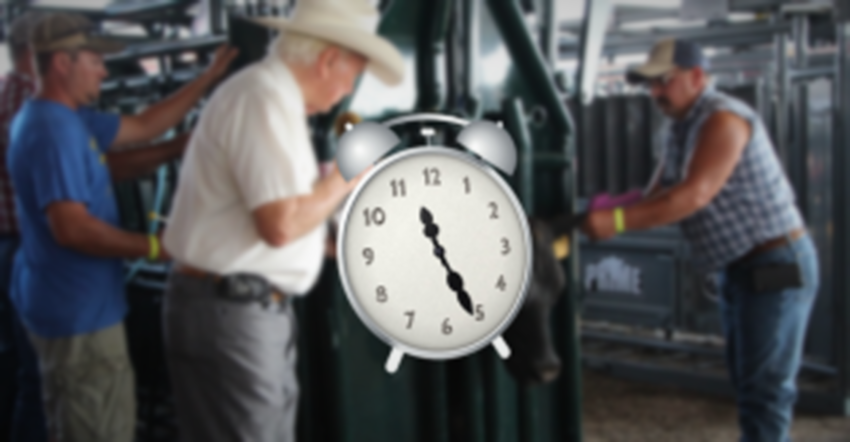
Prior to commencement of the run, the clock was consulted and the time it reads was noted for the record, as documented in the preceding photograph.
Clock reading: 11:26
